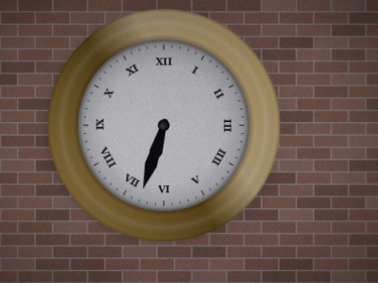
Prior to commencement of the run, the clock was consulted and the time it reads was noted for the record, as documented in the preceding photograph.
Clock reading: 6:33
